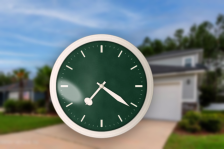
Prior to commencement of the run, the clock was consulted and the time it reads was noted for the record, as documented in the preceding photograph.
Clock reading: 7:21
